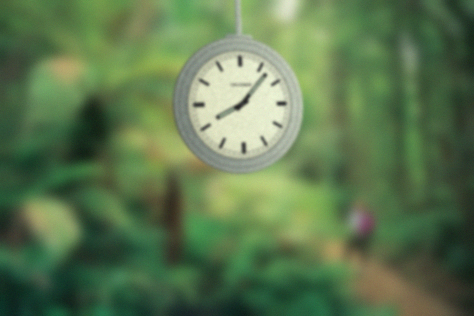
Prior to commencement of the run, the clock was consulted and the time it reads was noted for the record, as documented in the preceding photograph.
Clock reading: 8:07
